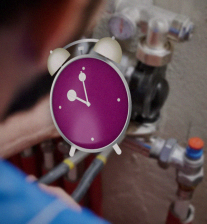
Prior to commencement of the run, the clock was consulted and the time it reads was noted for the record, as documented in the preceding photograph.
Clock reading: 9:59
